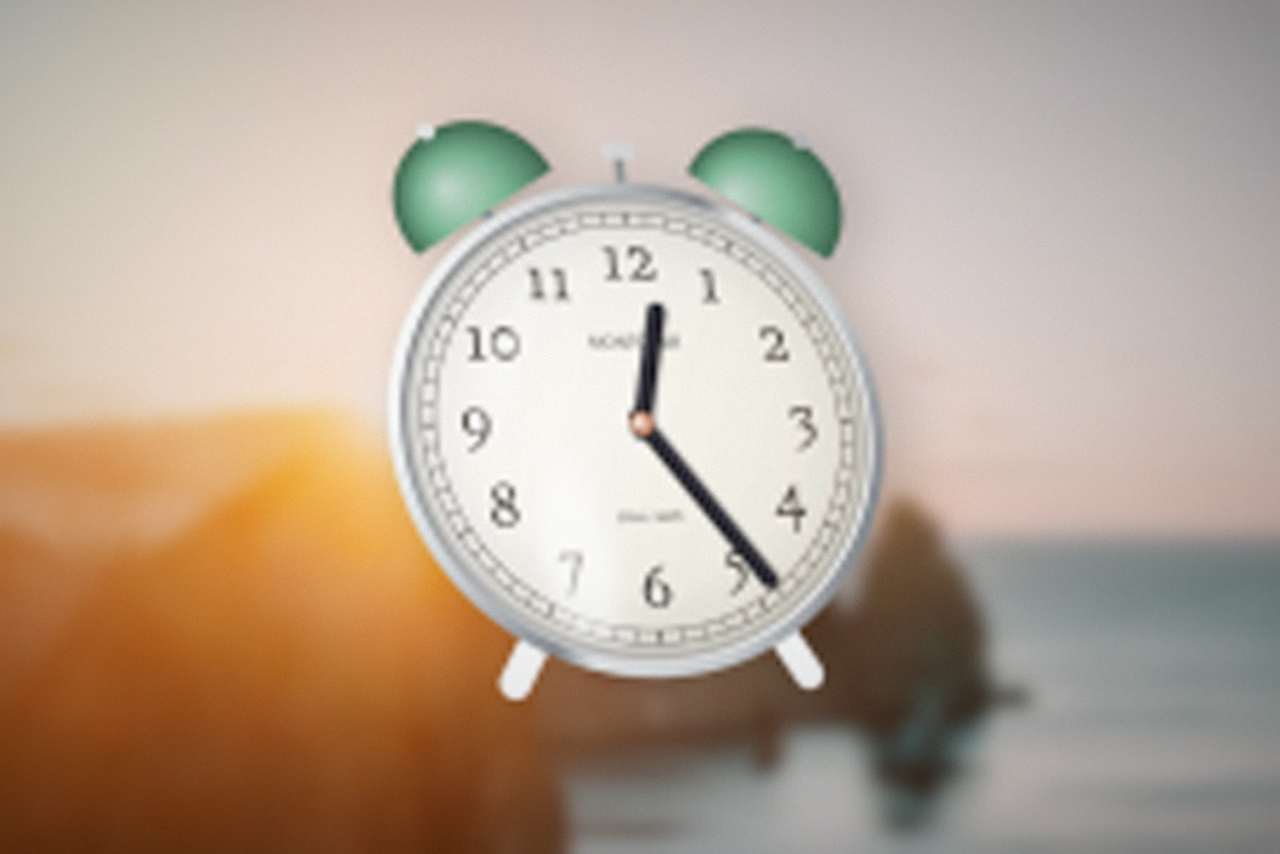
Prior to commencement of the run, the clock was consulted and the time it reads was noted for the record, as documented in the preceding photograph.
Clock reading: 12:24
